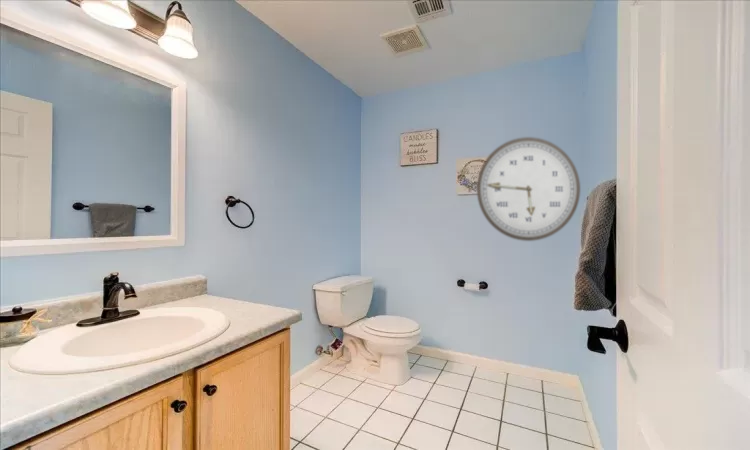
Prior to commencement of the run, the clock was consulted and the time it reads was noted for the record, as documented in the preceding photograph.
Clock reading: 5:46
